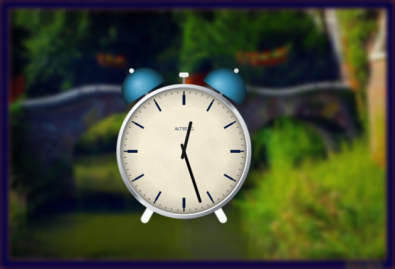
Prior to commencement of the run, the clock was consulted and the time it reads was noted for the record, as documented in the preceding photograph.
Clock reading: 12:27
